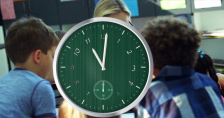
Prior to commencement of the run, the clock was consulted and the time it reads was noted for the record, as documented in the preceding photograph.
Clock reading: 11:01
